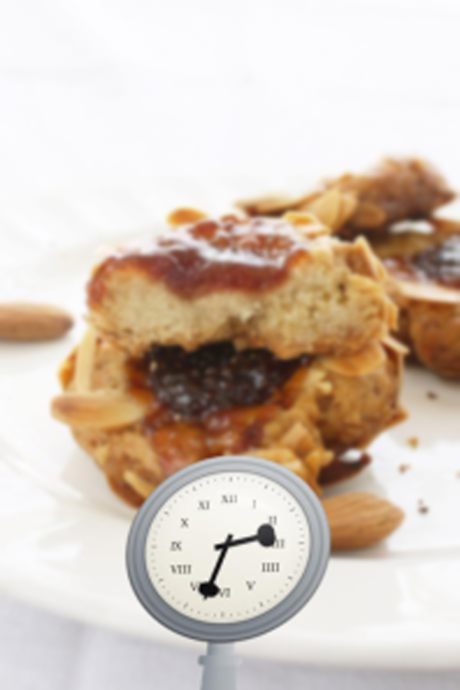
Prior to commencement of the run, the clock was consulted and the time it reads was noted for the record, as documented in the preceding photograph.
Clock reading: 2:33
